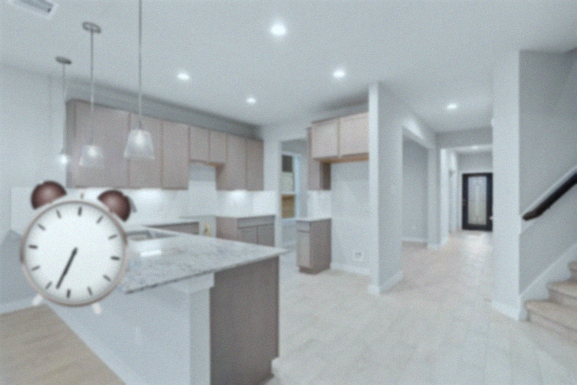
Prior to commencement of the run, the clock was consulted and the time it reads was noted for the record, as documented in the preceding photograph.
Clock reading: 6:33
